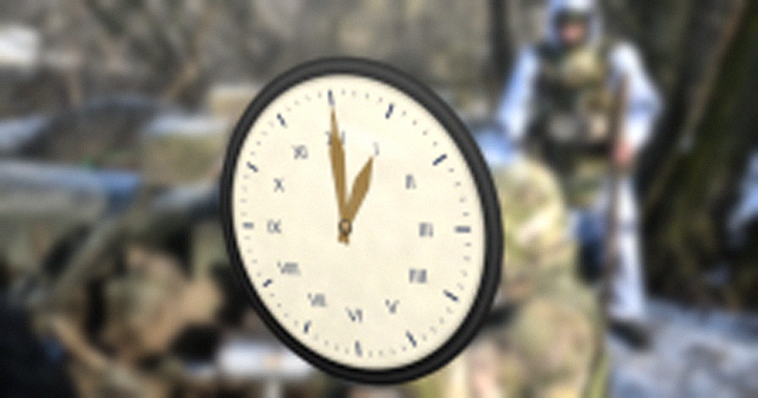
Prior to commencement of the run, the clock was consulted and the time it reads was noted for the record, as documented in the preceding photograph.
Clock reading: 1:00
